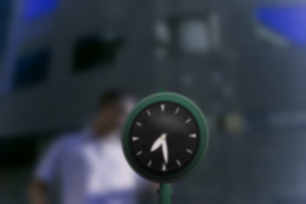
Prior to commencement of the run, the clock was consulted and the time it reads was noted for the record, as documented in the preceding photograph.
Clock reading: 7:29
